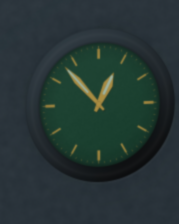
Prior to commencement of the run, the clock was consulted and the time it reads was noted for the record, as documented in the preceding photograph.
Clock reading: 12:53
